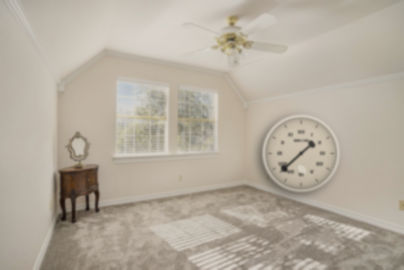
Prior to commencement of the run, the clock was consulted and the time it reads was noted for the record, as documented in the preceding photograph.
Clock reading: 1:38
